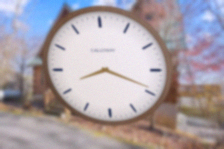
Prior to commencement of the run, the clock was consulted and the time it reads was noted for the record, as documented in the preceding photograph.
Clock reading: 8:19
